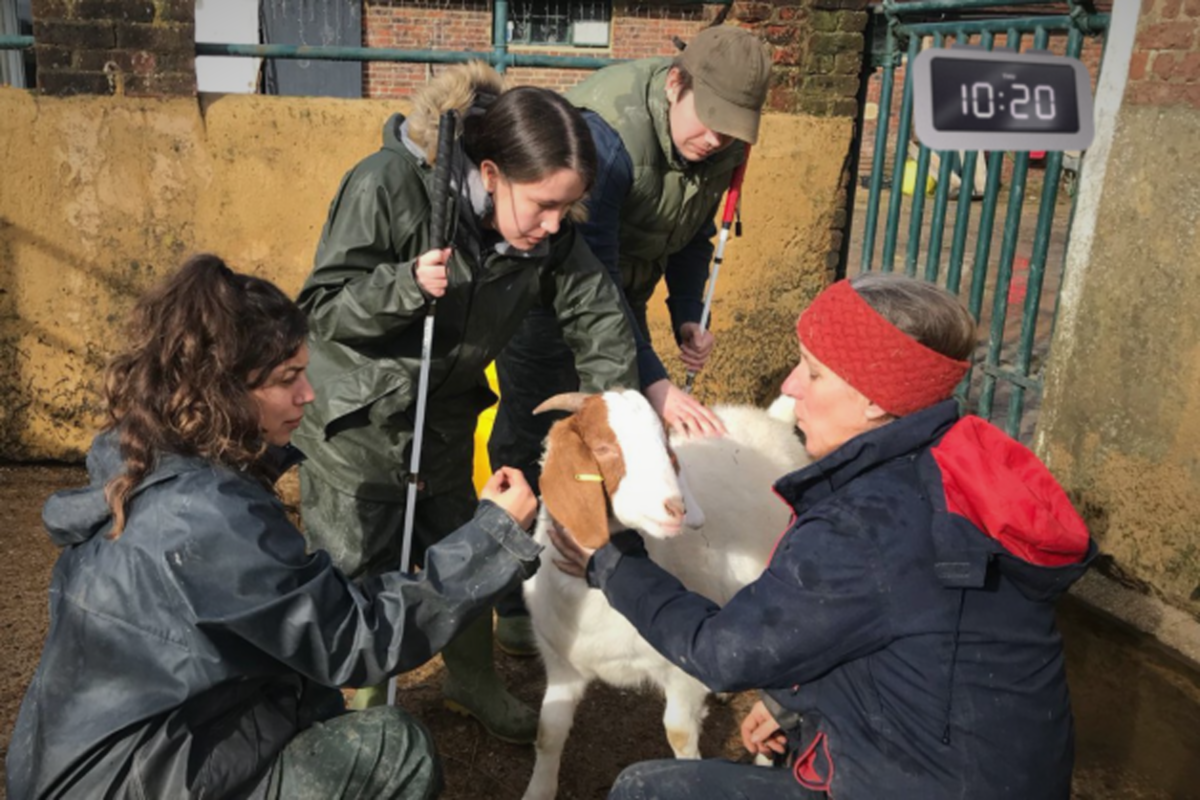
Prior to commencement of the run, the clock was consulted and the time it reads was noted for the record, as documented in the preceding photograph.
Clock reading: 10:20
